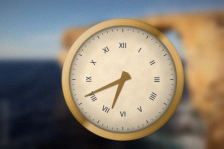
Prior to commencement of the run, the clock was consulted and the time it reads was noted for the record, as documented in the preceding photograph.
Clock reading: 6:41
